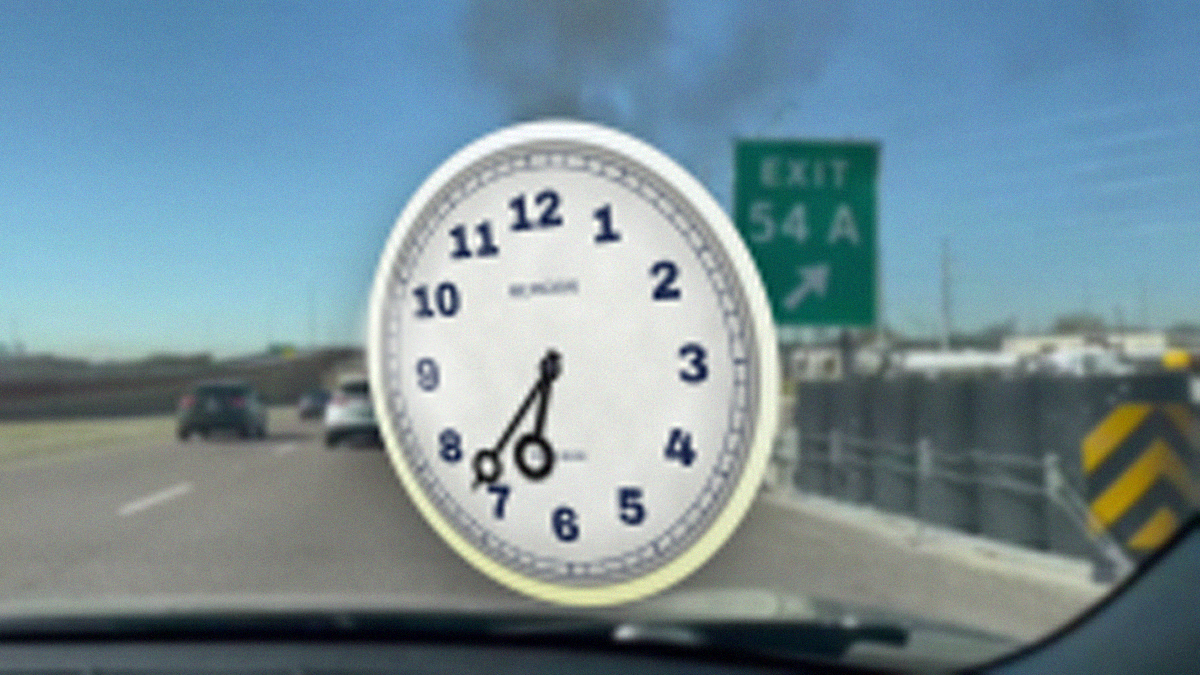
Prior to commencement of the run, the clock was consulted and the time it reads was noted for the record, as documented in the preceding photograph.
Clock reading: 6:37
